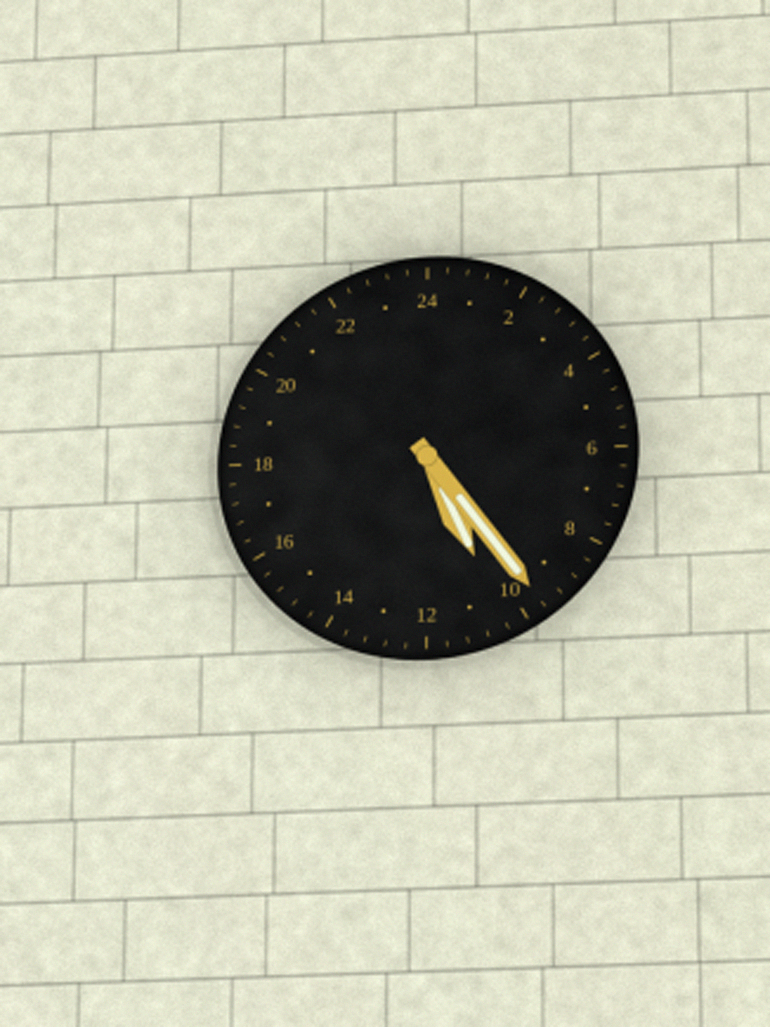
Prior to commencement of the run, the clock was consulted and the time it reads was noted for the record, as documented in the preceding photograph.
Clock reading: 10:24
